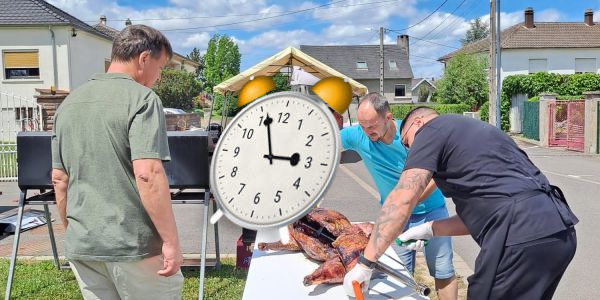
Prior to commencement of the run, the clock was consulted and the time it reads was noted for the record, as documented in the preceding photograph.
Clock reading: 2:56
